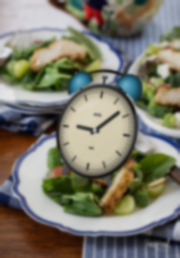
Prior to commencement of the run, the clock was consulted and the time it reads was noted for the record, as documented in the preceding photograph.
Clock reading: 9:08
